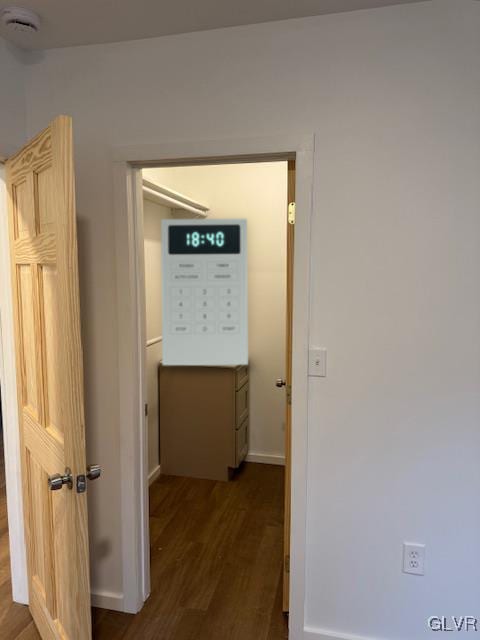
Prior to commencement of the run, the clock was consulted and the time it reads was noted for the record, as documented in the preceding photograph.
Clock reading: 18:40
